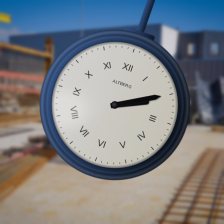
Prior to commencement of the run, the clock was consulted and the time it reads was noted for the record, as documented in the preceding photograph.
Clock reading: 2:10
